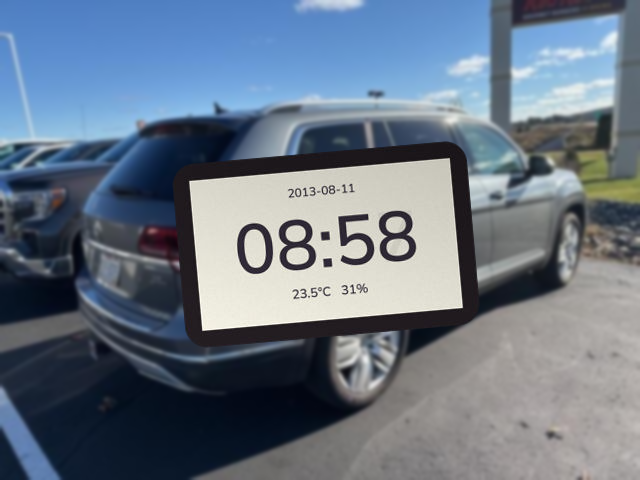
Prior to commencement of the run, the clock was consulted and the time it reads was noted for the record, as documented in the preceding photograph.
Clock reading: 8:58
